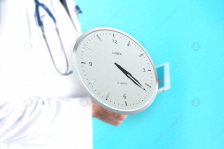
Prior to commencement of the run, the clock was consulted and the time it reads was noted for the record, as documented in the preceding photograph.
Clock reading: 4:22
